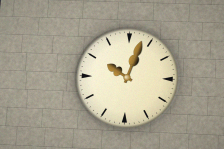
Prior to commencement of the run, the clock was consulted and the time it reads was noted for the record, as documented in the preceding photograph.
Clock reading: 10:03
